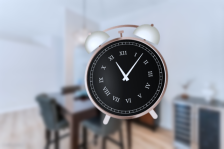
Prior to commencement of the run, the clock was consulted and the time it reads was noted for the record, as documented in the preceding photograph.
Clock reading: 11:07
